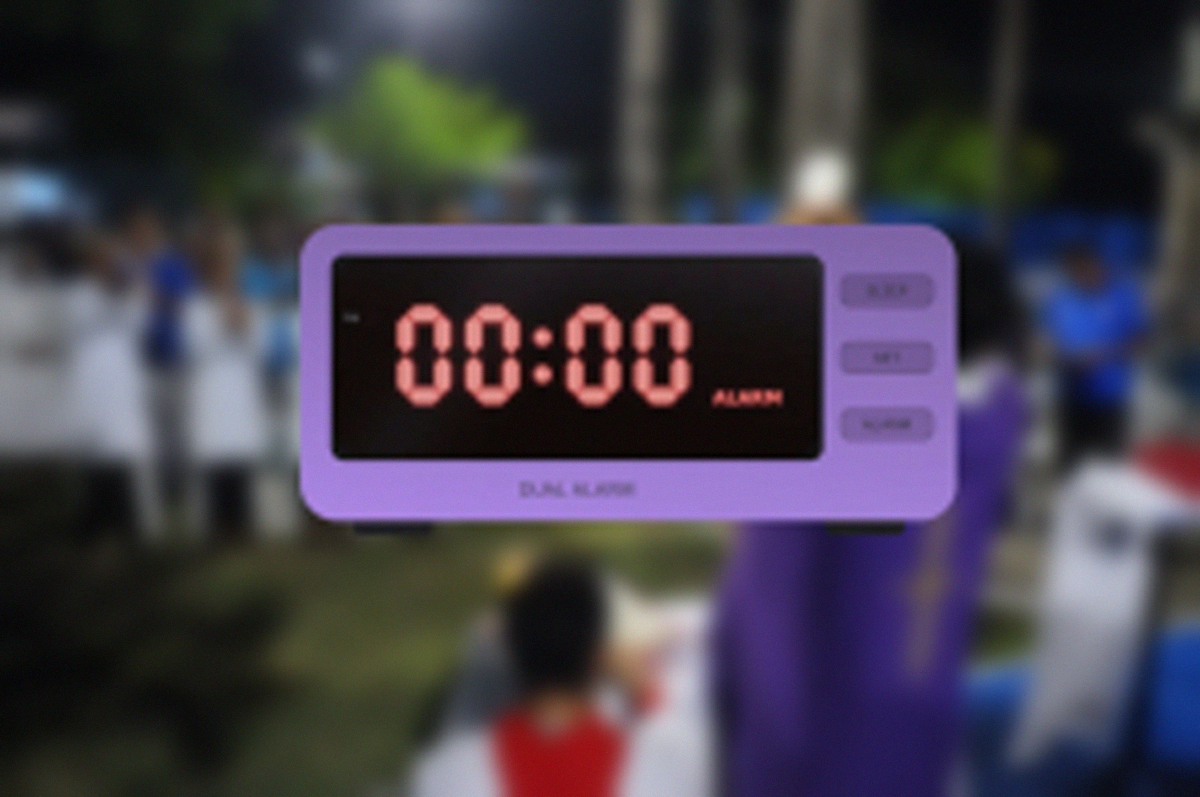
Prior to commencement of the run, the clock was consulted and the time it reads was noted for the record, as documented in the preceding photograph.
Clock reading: 0:00
